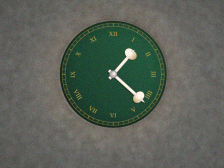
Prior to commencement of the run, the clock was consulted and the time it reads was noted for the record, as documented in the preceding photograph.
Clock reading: 1:22
